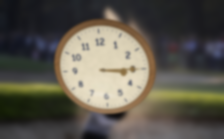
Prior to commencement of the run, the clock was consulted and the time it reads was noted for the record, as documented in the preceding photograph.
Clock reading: 3:15
